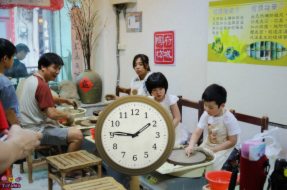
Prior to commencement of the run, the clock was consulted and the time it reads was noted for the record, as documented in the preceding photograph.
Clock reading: 1:46
